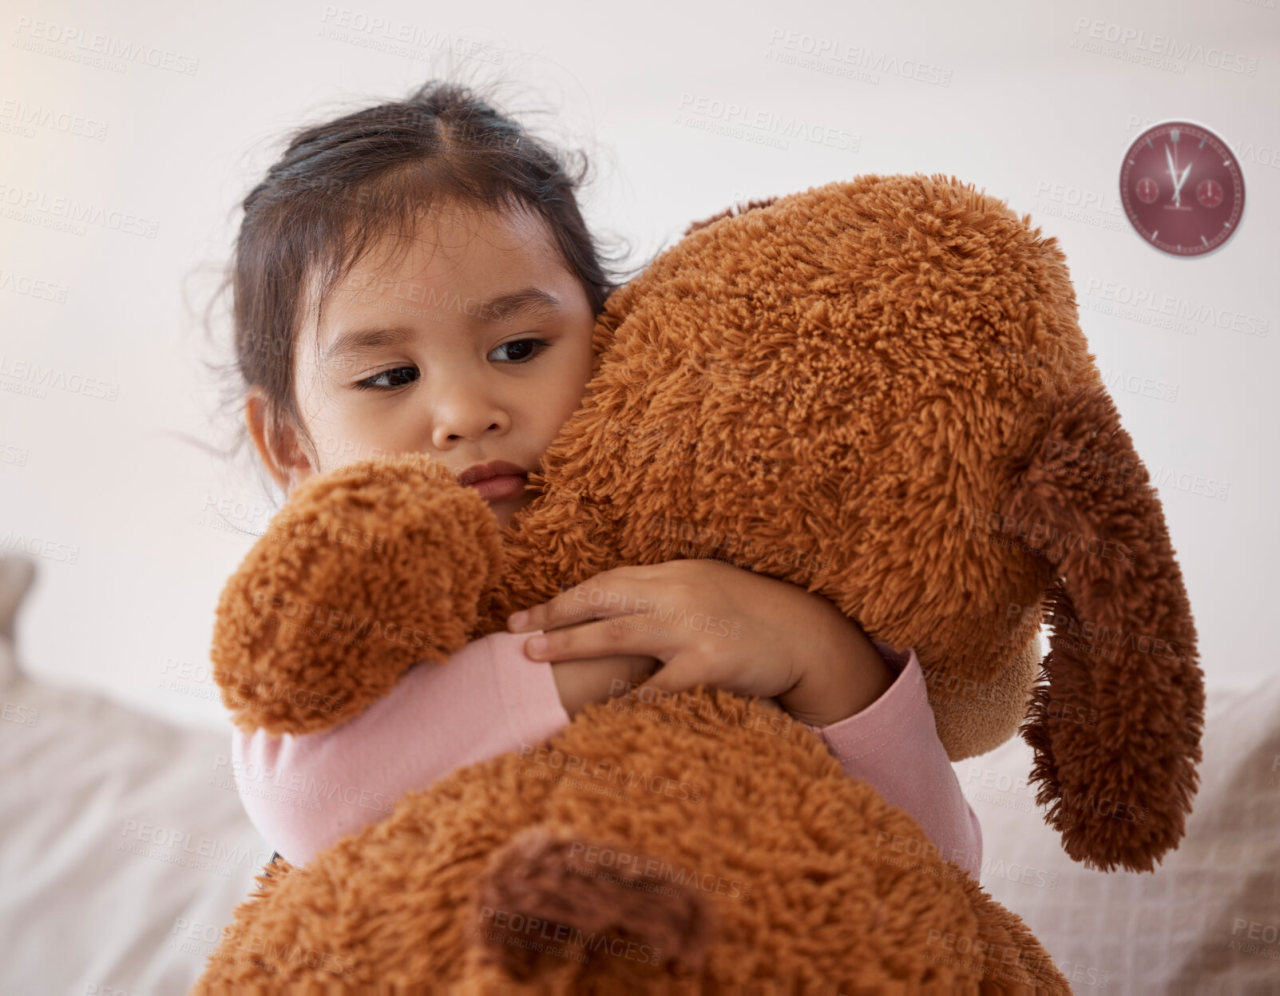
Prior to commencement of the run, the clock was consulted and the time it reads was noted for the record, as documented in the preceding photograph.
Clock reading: 12:58
